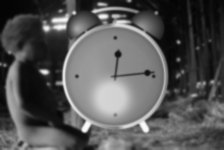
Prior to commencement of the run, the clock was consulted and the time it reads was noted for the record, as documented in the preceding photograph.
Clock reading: 12:14
